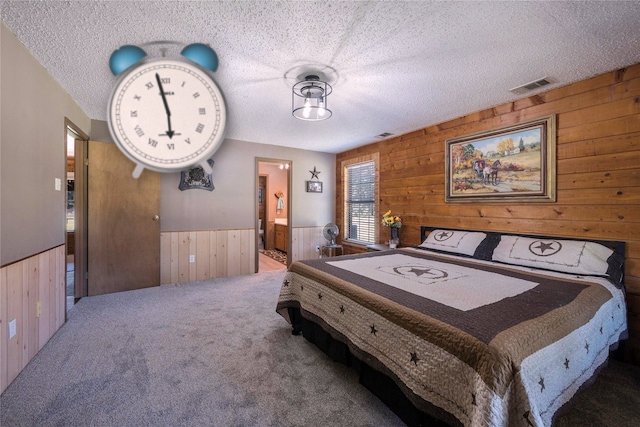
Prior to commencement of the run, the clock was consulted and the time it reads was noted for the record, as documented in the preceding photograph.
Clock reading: 5:58
